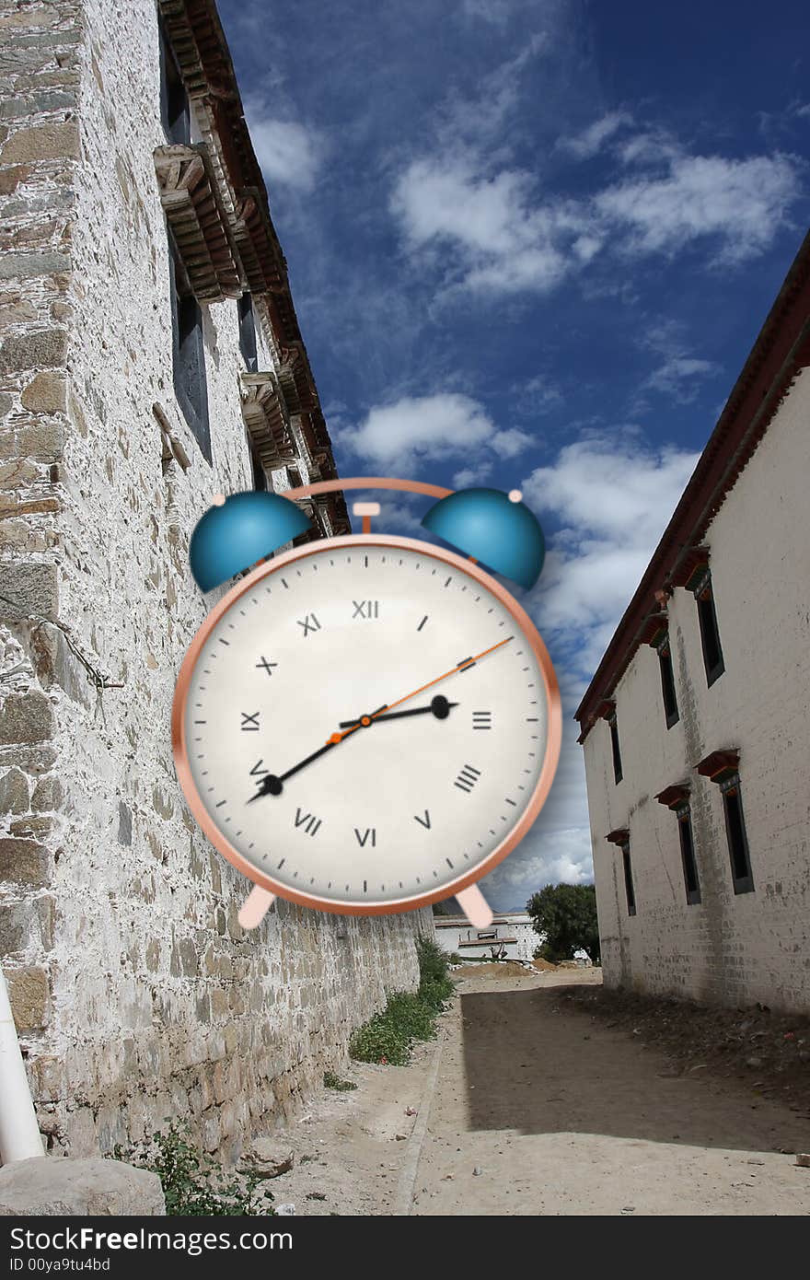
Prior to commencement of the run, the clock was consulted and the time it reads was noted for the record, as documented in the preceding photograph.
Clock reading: 2:39:10
